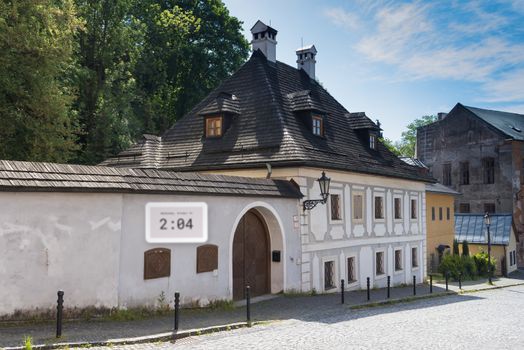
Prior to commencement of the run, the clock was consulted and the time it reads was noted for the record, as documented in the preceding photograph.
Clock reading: 2:04
